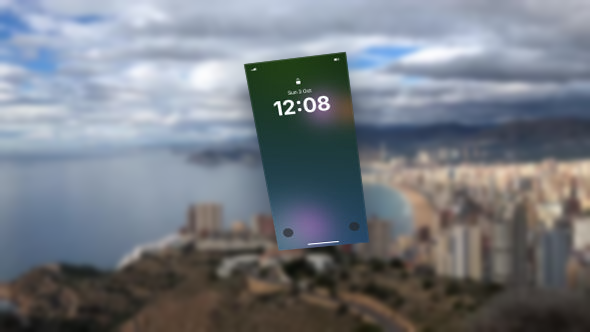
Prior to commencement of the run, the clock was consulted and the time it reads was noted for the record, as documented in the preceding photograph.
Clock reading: 12:08
